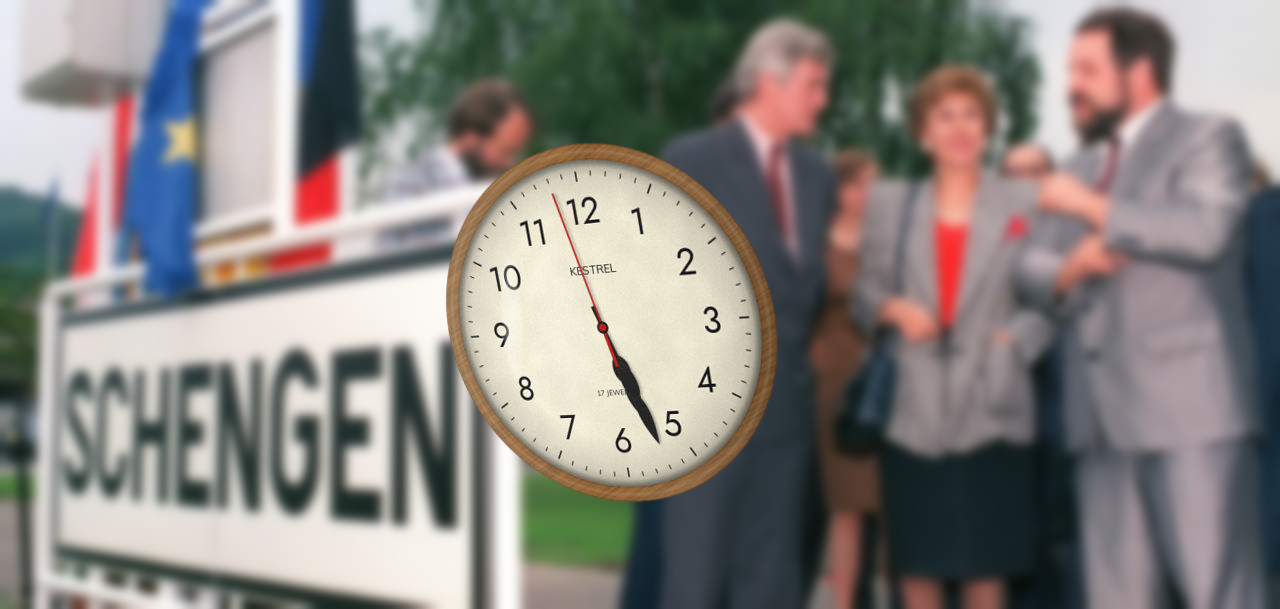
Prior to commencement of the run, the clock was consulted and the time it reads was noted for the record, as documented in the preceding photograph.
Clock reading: 5:26:58
